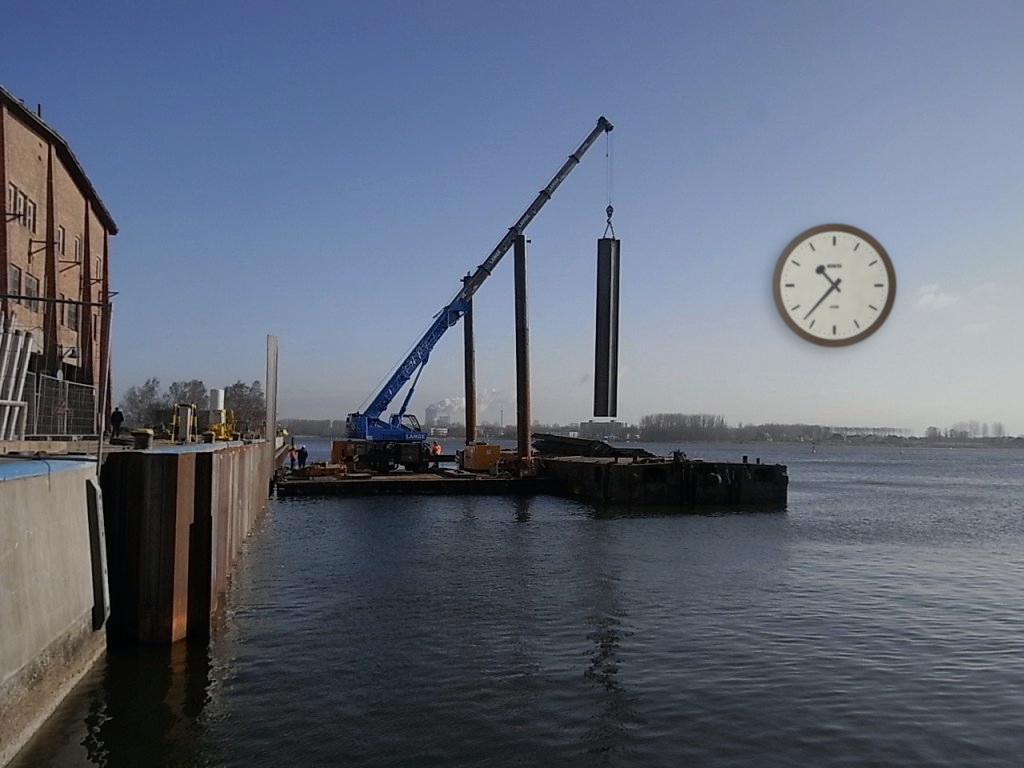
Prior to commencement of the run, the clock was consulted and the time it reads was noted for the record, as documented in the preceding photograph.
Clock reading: 10:37
